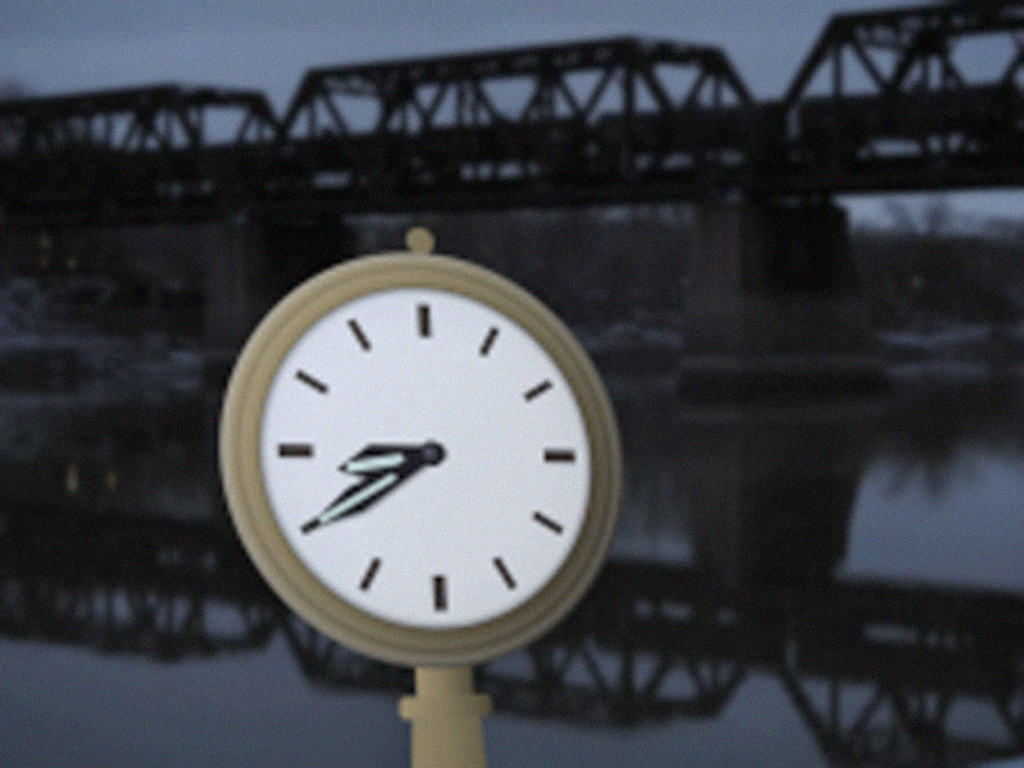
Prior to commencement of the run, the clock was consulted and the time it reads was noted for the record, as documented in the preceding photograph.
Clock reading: 8:40
